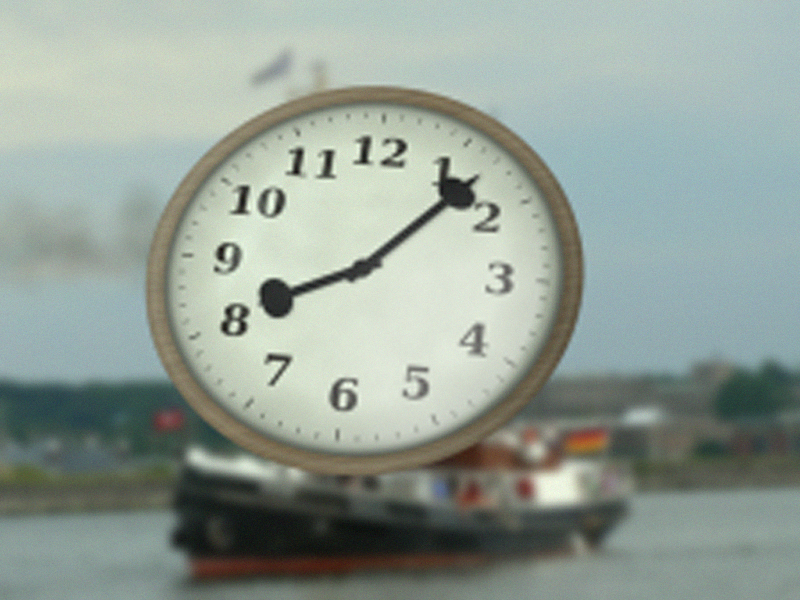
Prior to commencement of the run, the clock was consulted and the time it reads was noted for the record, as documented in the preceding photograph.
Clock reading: 8:07
